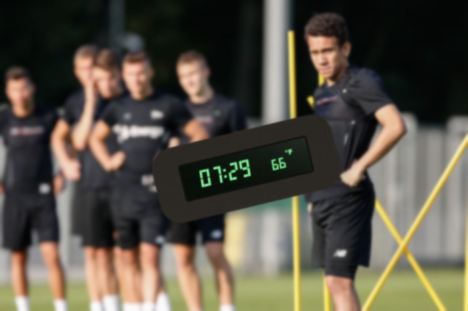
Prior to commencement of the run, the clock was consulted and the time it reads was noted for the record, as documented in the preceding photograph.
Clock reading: 7:29
